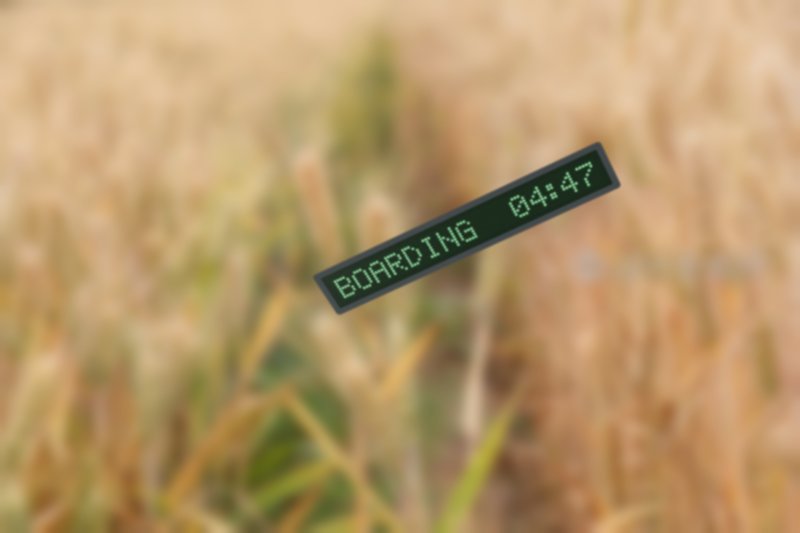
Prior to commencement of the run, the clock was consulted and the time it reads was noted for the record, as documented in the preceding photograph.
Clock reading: 4:47
